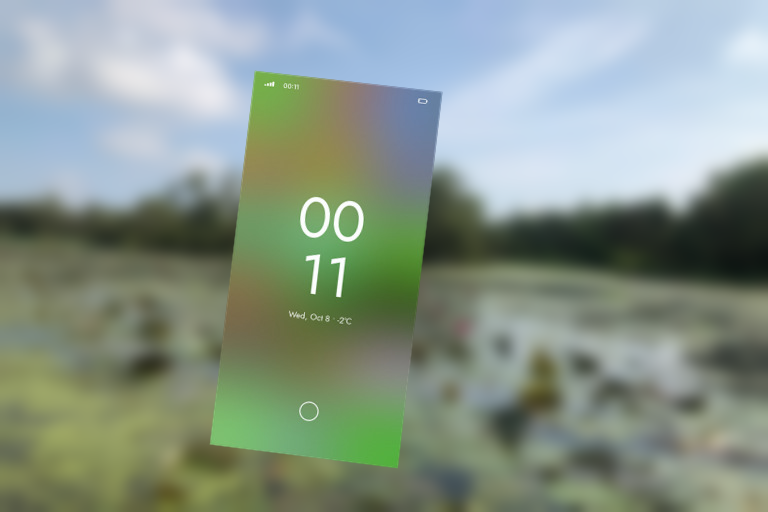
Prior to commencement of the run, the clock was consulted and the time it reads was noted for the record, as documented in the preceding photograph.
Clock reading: 0:11
